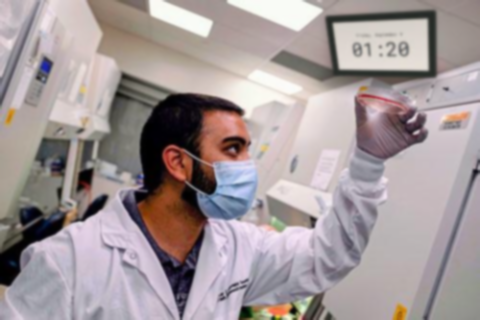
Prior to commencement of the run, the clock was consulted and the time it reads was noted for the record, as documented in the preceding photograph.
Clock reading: 1:20
